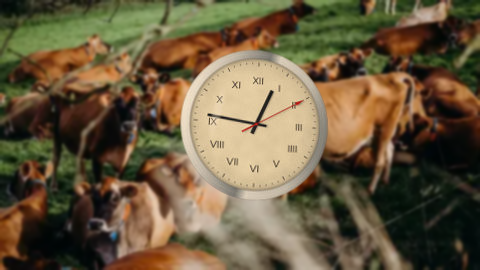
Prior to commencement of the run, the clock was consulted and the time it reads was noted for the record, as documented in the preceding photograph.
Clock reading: 12:46:10
